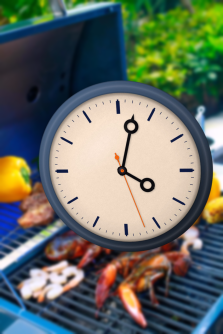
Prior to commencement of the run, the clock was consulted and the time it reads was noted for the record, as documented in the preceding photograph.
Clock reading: 4:02:27
